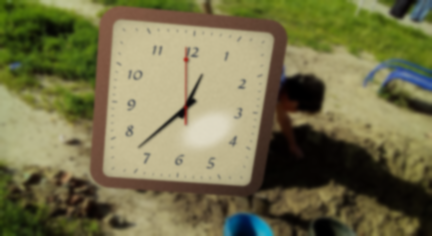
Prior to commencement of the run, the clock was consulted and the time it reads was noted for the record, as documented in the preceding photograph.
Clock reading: 12:36:59
